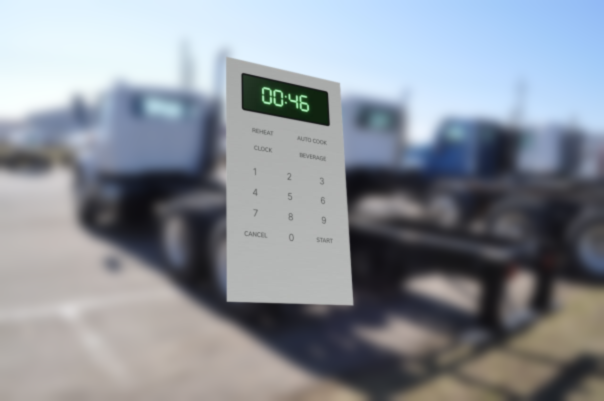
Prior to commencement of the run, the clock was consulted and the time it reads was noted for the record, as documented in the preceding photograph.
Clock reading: 0:46
